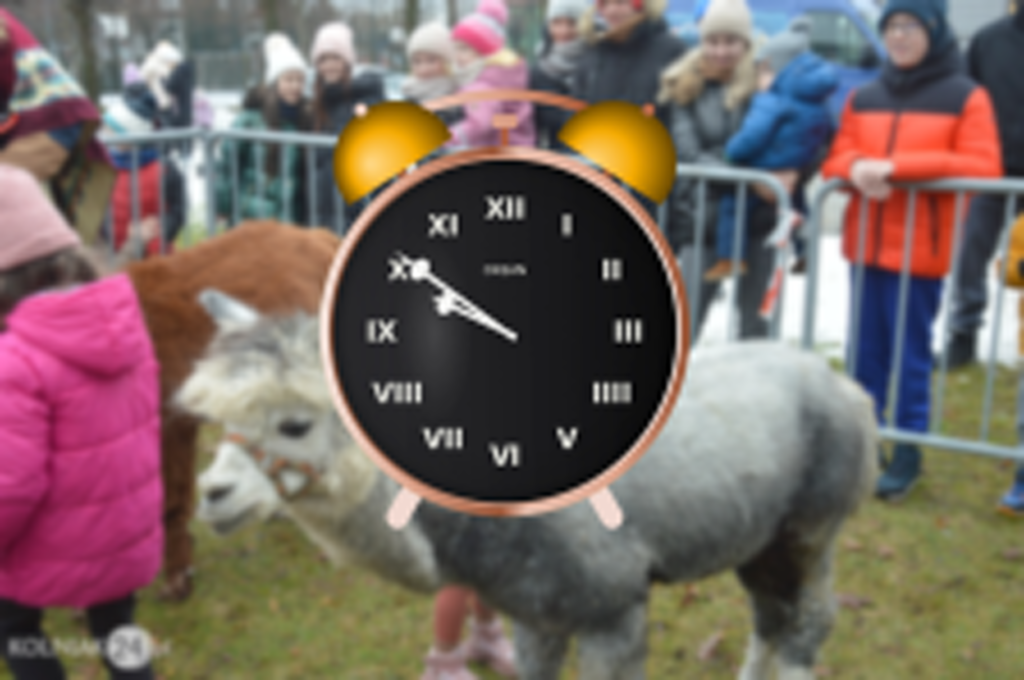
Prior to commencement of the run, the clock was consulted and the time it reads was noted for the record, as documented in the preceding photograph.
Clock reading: 9:51
